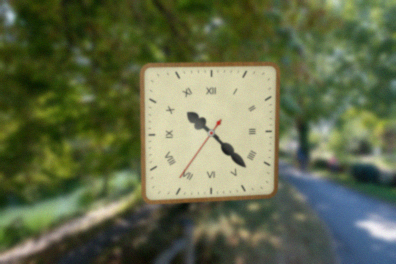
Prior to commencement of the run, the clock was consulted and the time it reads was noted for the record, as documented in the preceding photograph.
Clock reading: 10:22:36
